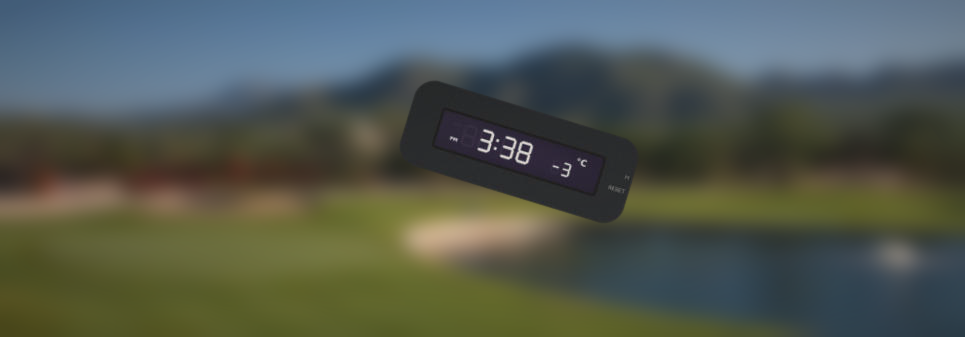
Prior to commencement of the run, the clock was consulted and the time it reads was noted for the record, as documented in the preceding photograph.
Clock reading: 3:38
